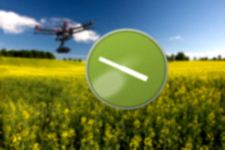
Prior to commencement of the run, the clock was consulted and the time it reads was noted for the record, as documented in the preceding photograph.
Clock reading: 3:49
